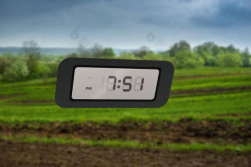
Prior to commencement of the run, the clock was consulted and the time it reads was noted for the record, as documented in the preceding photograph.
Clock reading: 7:51
